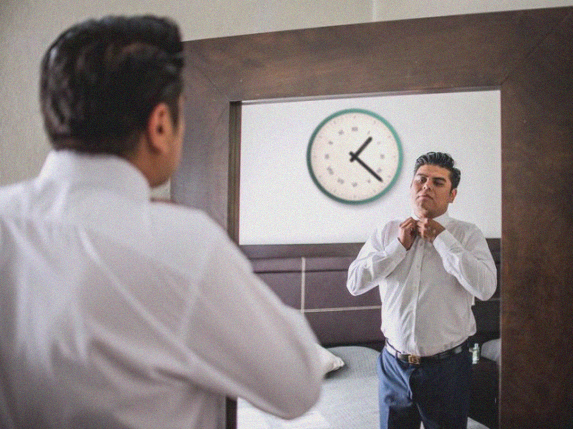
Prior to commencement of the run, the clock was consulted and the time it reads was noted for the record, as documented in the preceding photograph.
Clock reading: 1:22
